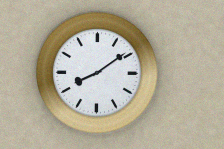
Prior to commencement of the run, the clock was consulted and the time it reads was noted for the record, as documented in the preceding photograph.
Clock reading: 8:09
